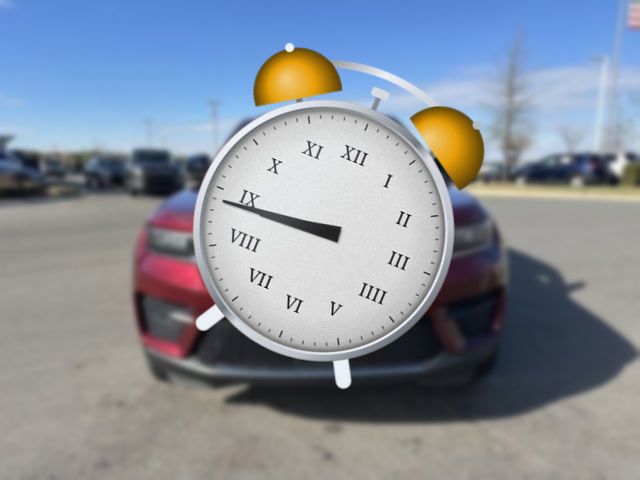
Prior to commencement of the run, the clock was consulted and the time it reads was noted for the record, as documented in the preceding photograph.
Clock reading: 8:44
